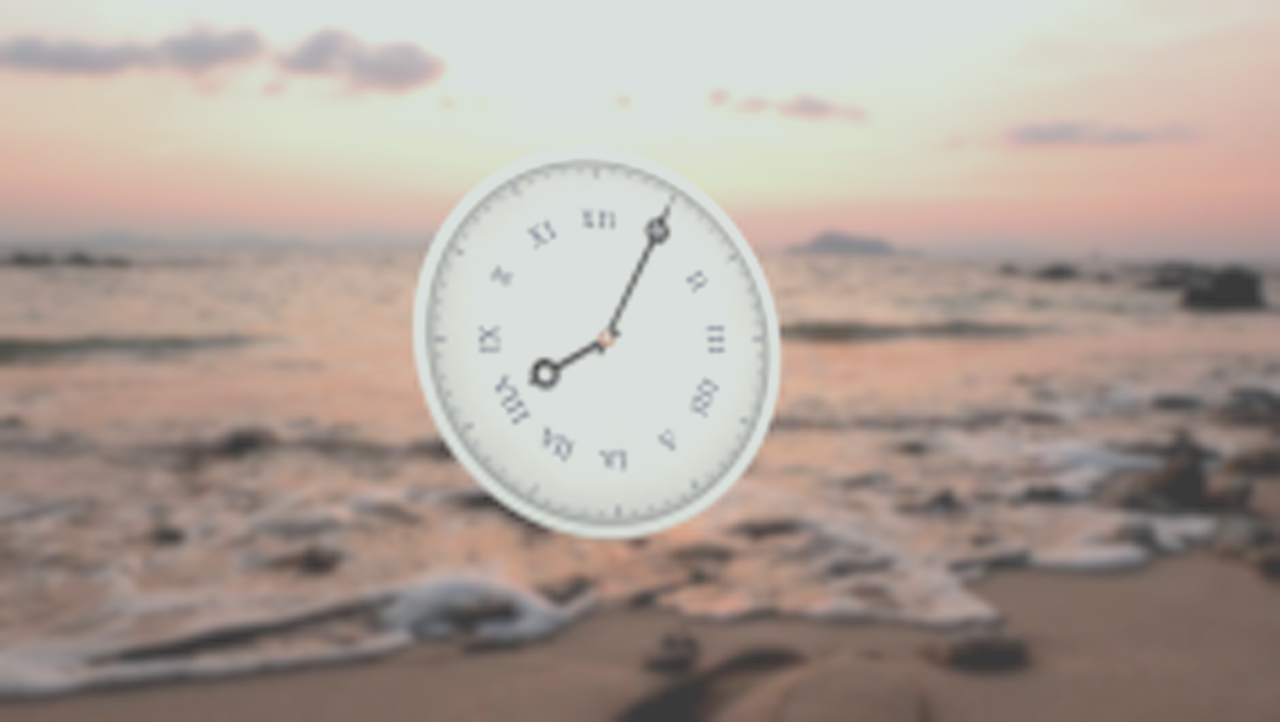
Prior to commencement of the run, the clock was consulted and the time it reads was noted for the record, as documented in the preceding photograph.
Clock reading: 8:05
